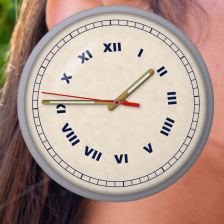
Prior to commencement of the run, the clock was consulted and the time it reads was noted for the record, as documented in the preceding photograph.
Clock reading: 1:45:47
